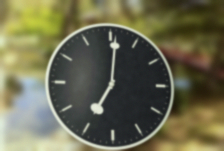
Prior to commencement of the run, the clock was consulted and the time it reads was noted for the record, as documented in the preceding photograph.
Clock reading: 7:01
